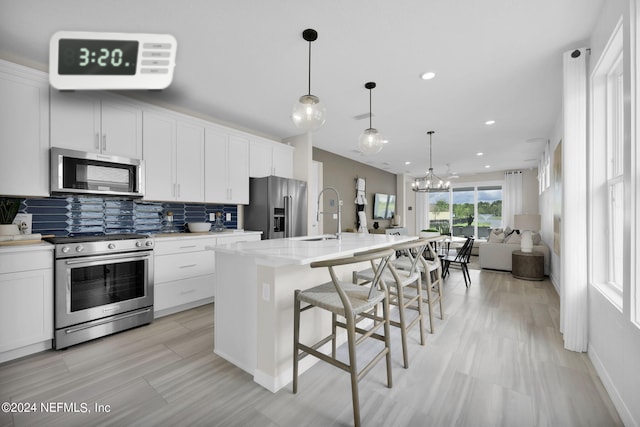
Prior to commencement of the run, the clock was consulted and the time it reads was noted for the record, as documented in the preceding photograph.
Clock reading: 3:20
